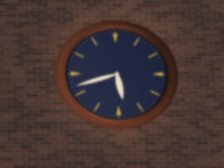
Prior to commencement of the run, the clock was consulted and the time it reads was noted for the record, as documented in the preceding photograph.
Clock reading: 5:42
